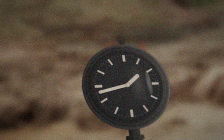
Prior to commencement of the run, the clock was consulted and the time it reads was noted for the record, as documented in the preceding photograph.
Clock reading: 1:43
